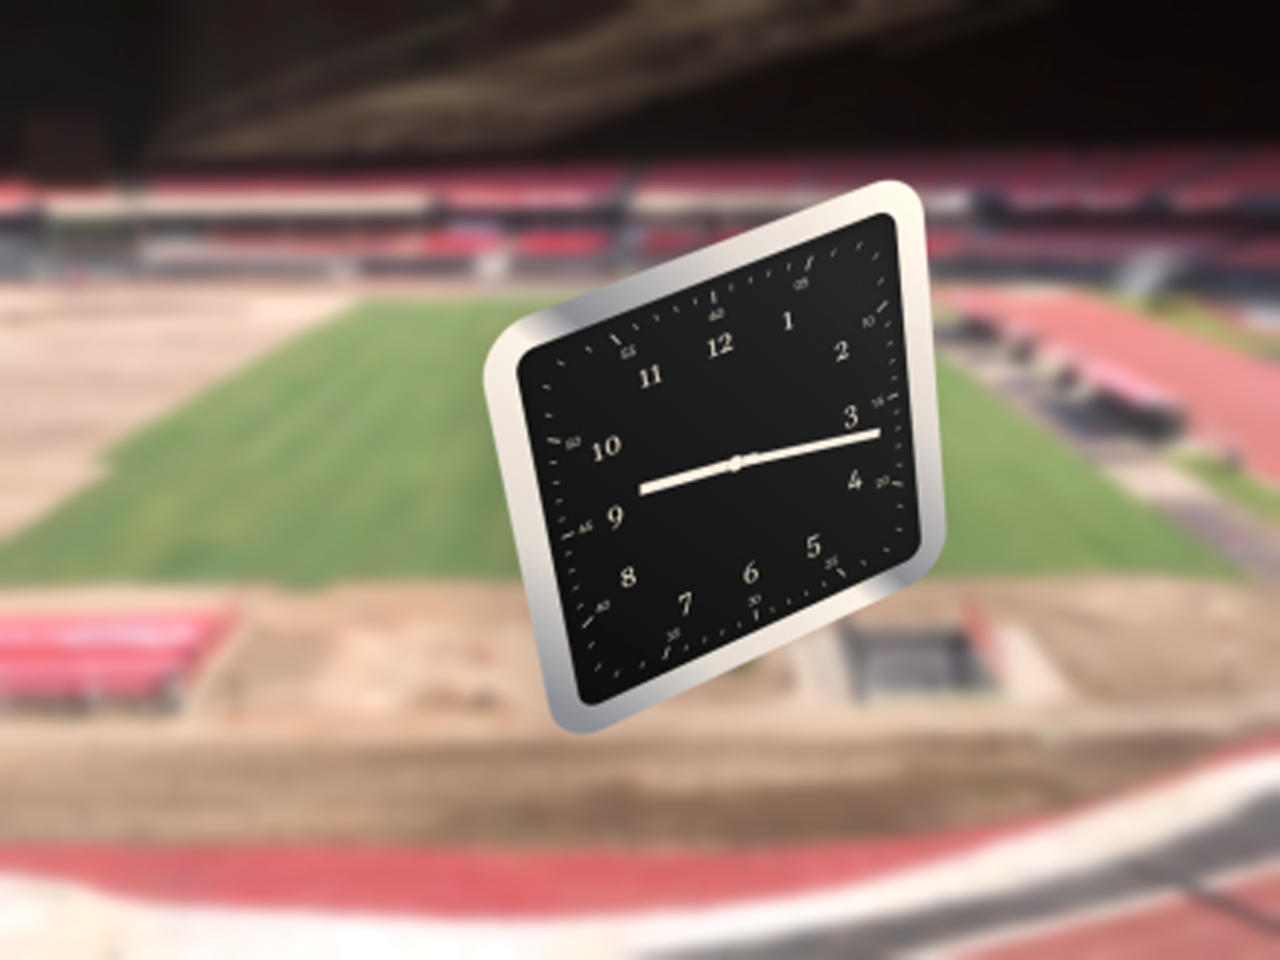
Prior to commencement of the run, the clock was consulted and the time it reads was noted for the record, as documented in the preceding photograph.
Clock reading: 9:17
